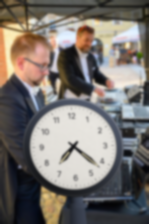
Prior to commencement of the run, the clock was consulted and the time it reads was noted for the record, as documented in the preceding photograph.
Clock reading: 7:22
